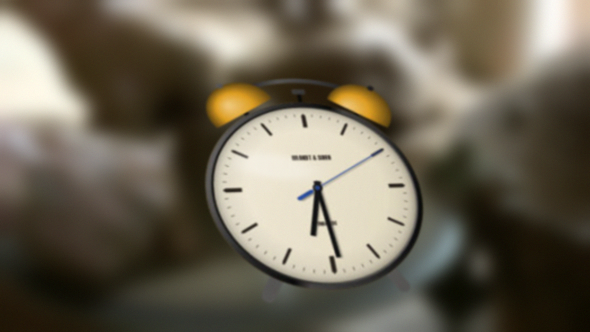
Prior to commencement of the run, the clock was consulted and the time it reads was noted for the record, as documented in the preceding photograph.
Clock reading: 6:29:10
